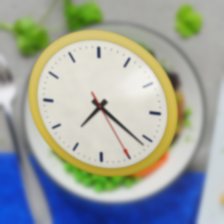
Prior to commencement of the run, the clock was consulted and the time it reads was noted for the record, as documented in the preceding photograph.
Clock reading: 7:21:25
